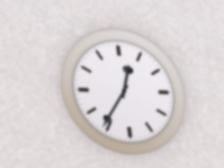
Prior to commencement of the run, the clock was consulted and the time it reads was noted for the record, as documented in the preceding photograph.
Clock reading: 12:36
